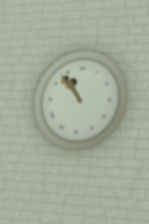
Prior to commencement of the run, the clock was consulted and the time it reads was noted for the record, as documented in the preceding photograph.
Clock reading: 10:53
